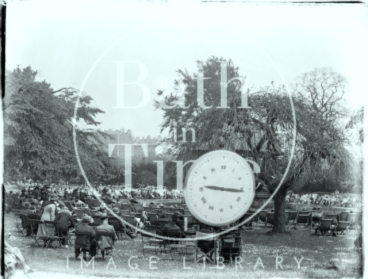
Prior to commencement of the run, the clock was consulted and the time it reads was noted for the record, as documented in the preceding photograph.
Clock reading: 9:16
